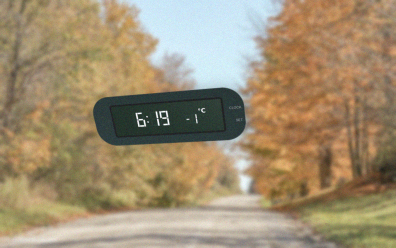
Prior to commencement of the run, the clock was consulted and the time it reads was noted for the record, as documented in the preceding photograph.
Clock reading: 6:19
